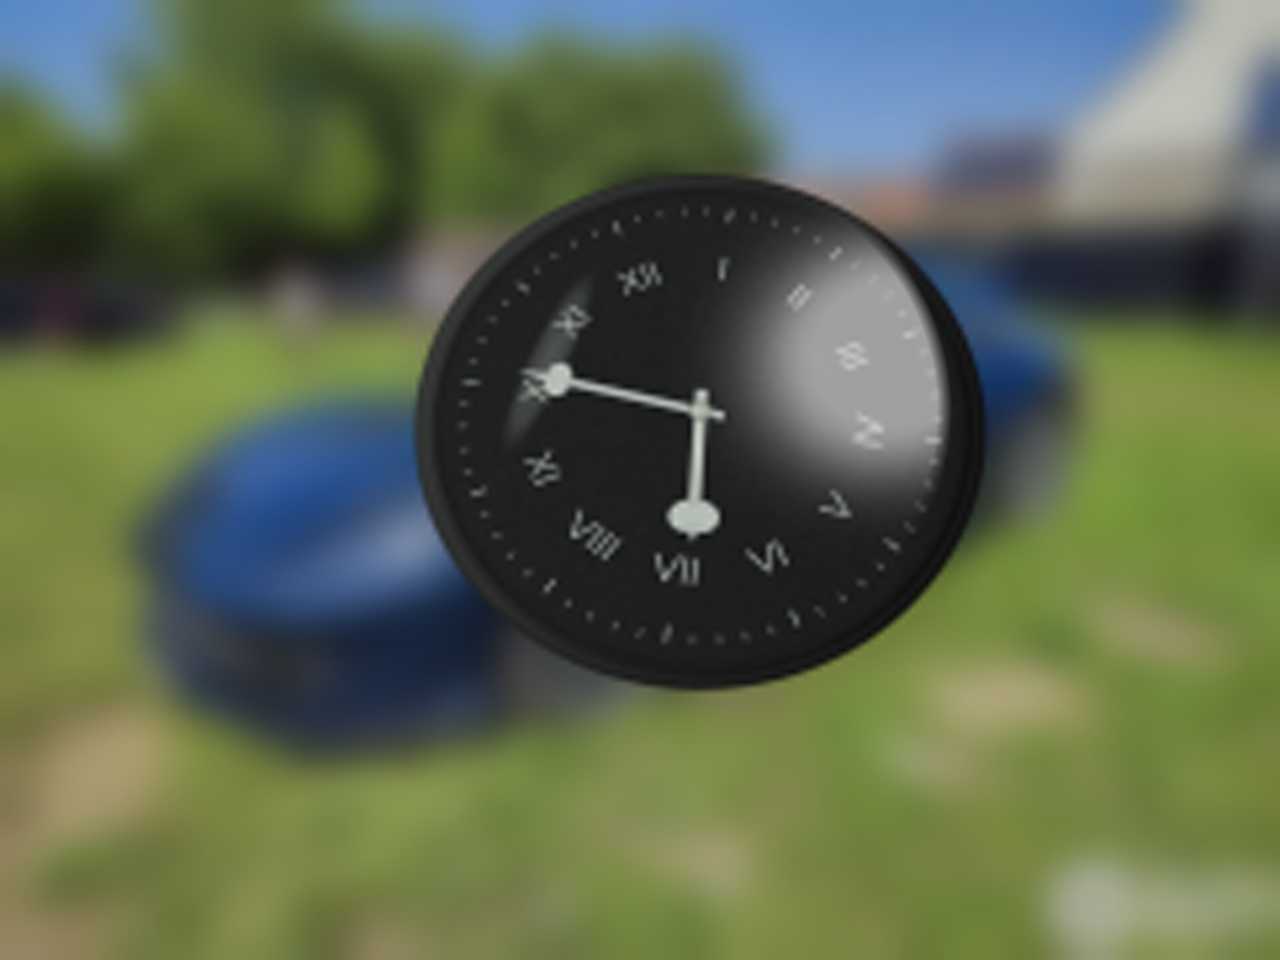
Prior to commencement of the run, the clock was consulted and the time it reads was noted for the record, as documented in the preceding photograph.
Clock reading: 6:51
